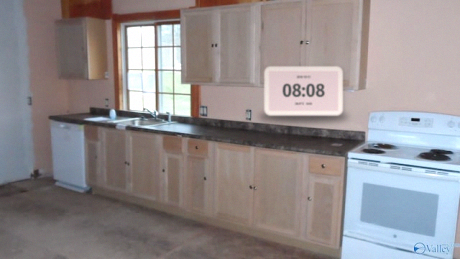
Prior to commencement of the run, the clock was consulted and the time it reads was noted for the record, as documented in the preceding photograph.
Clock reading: 8:08
